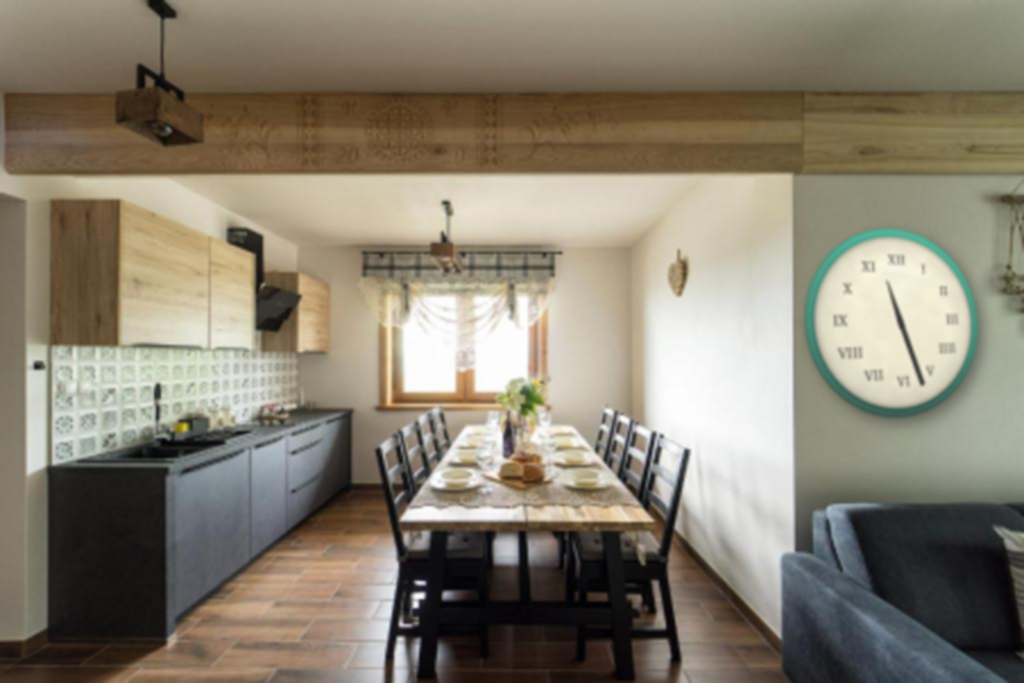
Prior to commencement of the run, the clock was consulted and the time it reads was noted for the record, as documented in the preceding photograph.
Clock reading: 11:27
